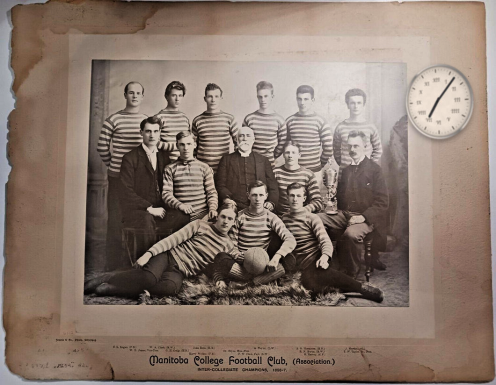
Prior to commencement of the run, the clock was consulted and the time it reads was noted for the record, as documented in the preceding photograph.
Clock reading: 7:07
